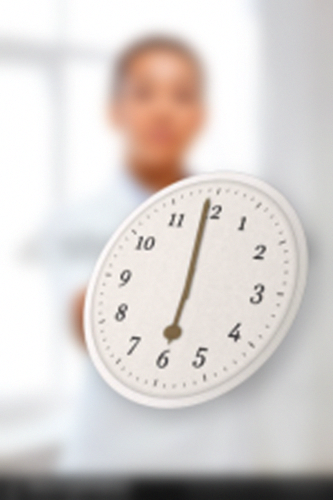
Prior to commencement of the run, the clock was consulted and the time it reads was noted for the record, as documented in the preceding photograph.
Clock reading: 5:59
